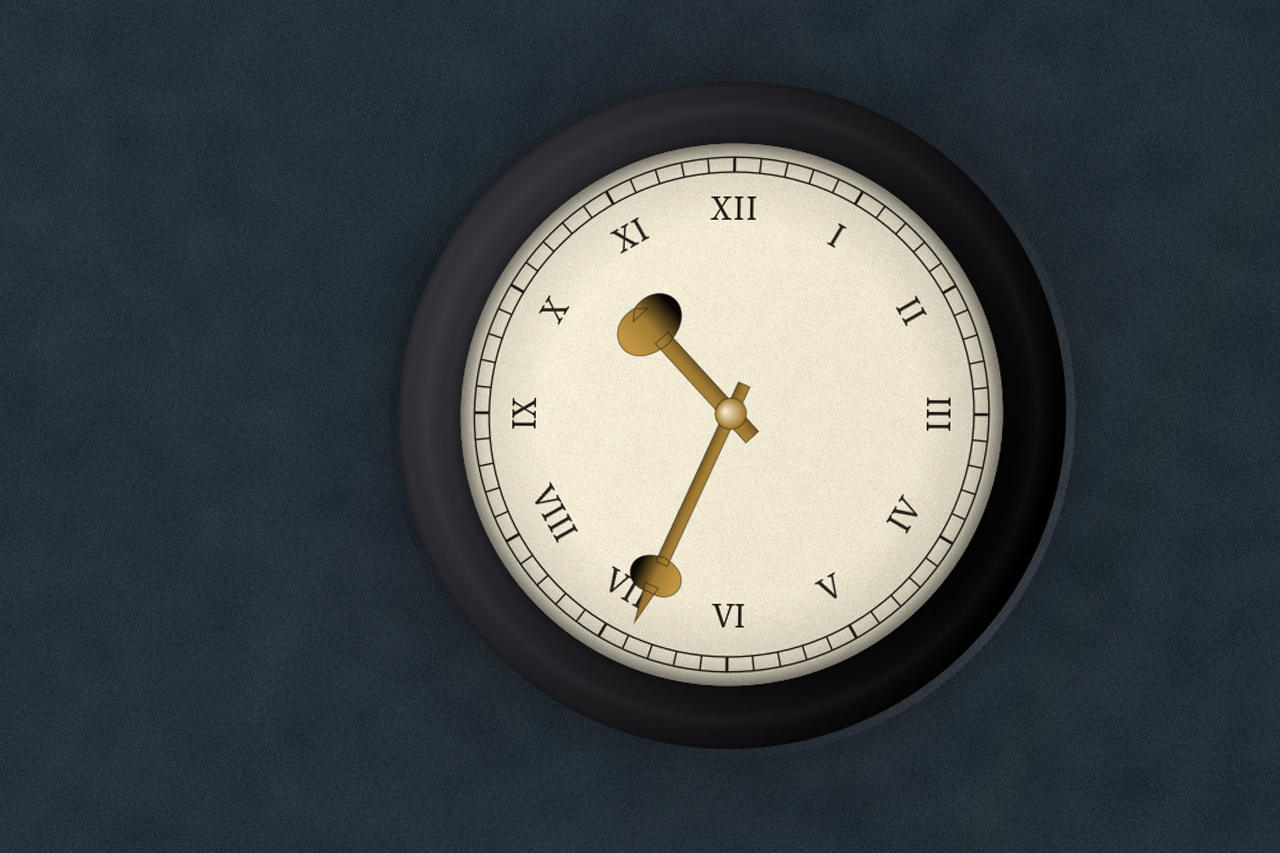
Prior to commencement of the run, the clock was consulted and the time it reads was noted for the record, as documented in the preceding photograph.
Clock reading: 10:34
